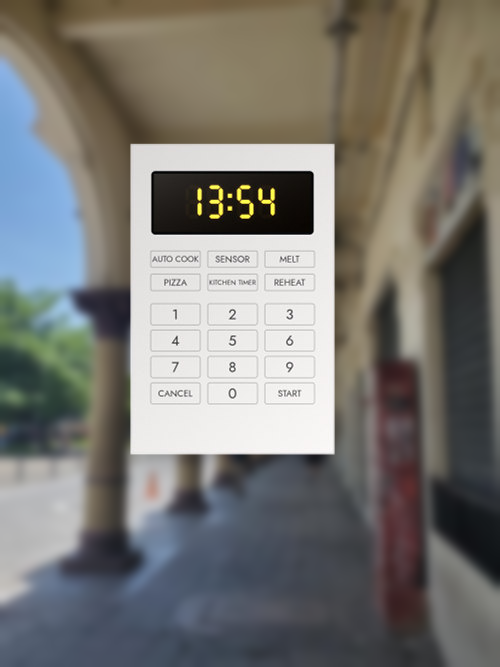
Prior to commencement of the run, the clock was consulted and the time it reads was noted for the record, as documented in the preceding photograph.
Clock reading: 13:54
